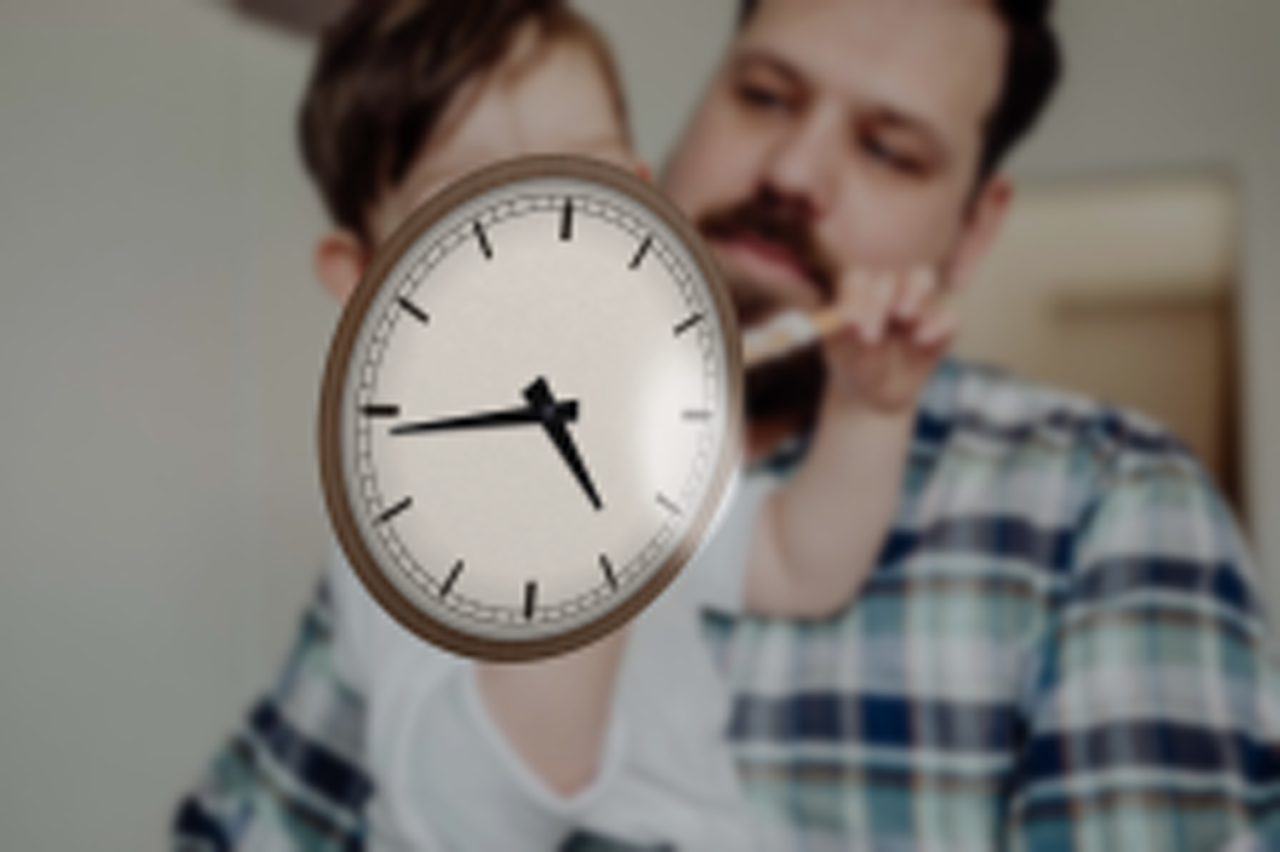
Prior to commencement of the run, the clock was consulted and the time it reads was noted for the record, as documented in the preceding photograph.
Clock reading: 4:44
